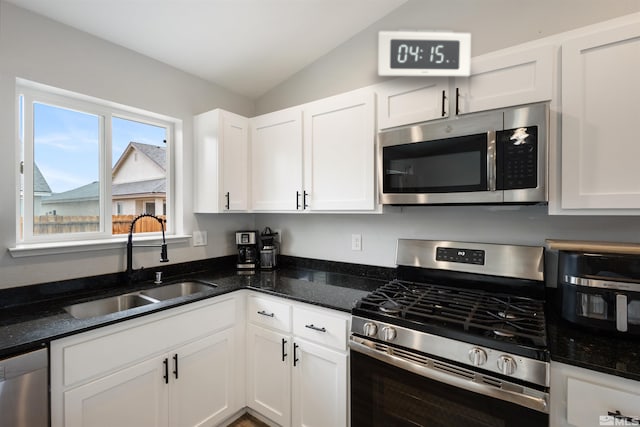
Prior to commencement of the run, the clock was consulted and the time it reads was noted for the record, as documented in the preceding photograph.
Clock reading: 4:15
